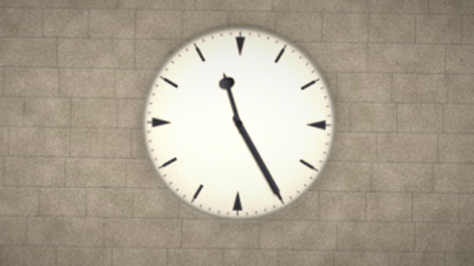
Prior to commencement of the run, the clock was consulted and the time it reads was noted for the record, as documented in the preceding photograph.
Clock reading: 11:25
